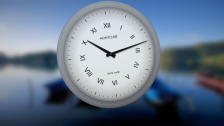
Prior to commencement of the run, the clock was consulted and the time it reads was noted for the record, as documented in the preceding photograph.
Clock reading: 10:13
